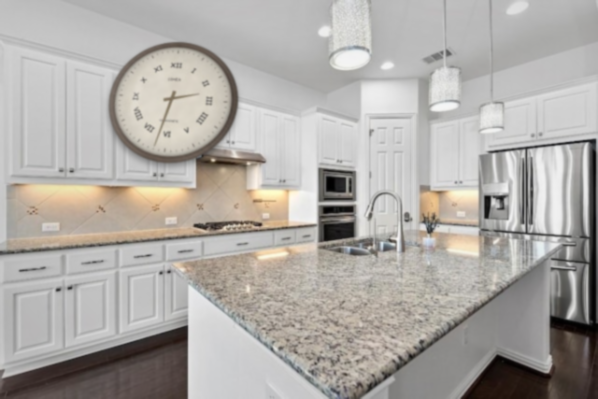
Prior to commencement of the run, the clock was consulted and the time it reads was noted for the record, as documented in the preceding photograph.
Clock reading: 2:32
